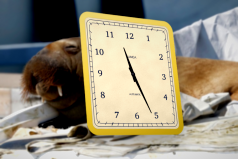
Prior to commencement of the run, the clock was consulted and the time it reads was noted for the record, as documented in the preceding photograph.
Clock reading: 11:26
